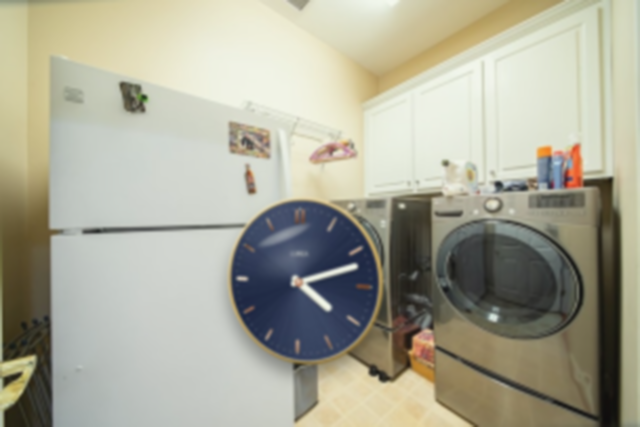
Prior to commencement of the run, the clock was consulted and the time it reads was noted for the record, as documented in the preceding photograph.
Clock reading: 4:12
